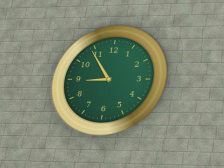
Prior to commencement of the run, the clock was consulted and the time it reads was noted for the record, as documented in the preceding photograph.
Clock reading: 8:54
